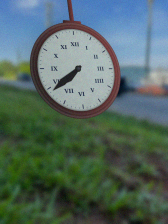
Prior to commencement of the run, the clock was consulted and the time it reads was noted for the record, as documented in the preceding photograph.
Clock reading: 7:39
